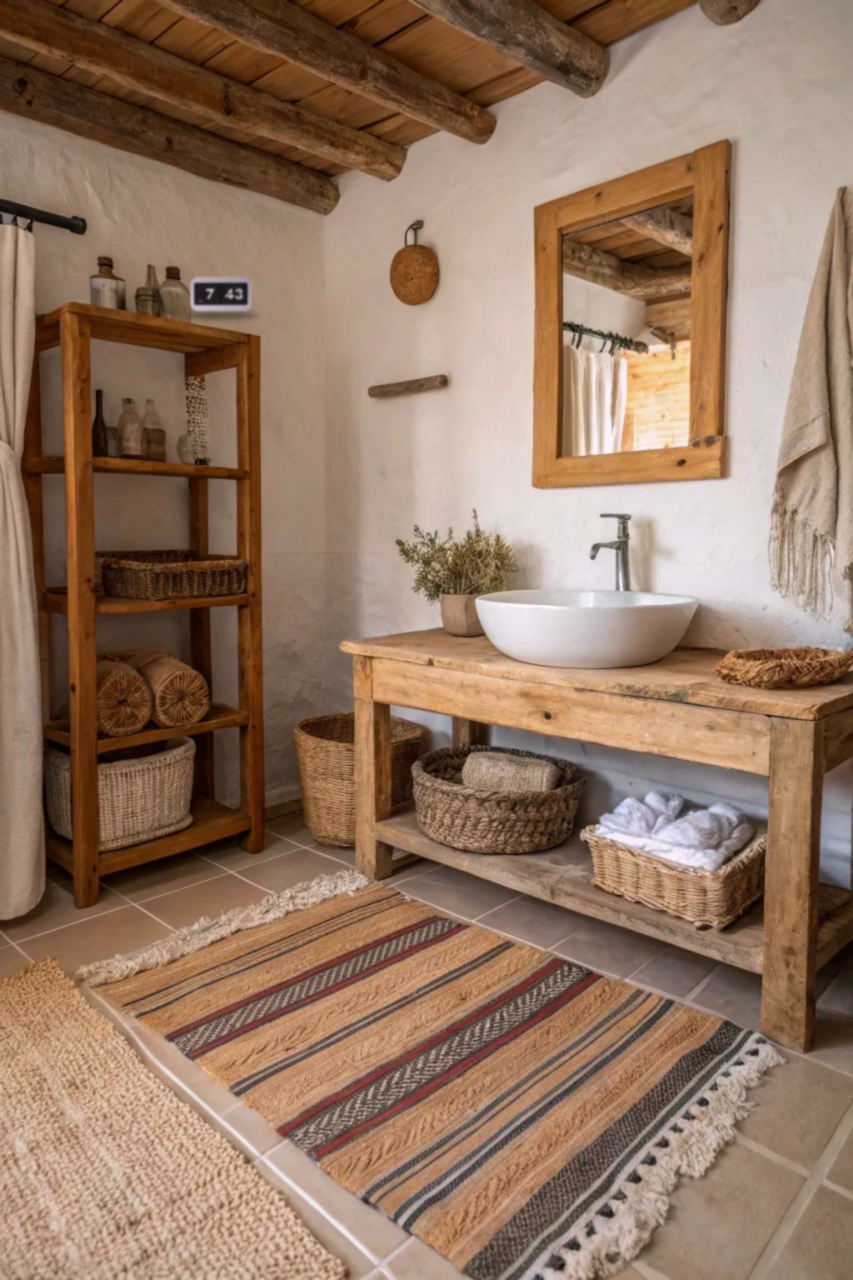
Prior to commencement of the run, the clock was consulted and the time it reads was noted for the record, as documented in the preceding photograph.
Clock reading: 7:43
